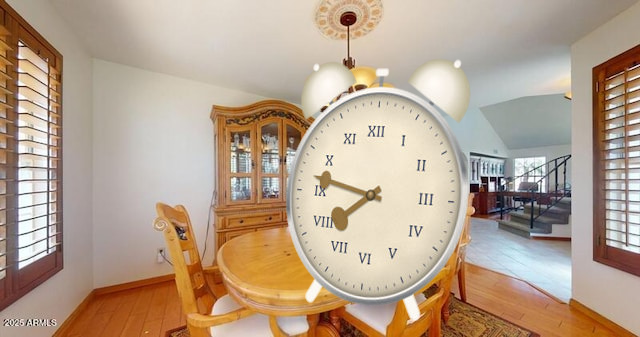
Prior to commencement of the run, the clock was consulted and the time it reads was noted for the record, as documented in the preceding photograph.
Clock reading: 7:47
